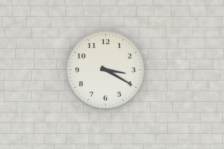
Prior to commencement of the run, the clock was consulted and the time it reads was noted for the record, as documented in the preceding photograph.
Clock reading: 3:20
